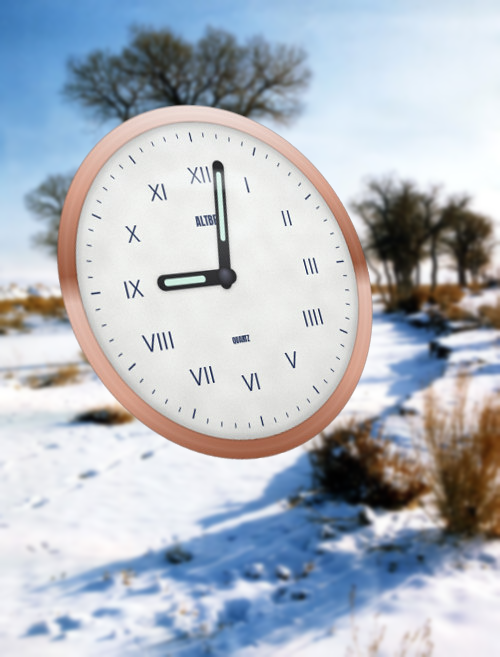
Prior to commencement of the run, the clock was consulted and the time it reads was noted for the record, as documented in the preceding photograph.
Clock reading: 9:02
